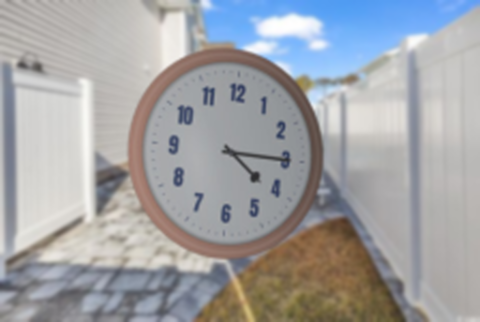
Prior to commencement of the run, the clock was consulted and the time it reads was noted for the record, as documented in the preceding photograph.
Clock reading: 4:15
